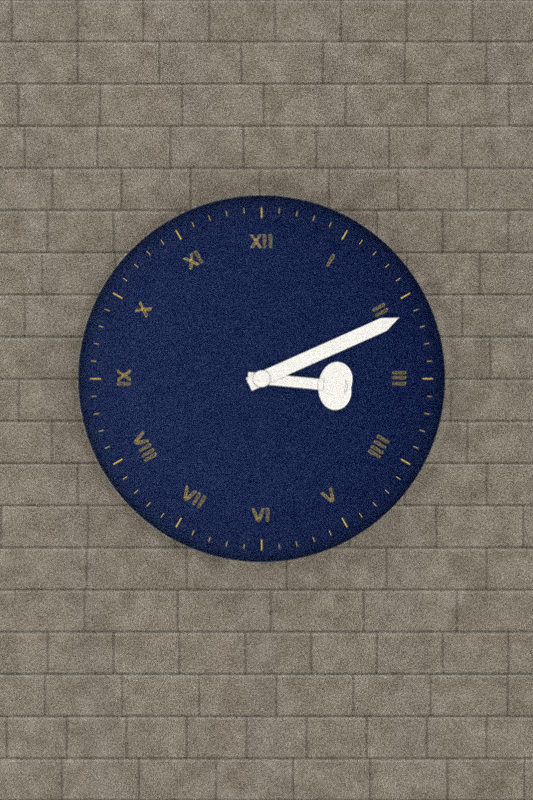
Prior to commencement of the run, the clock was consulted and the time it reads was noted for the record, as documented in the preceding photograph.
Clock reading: 3:11
